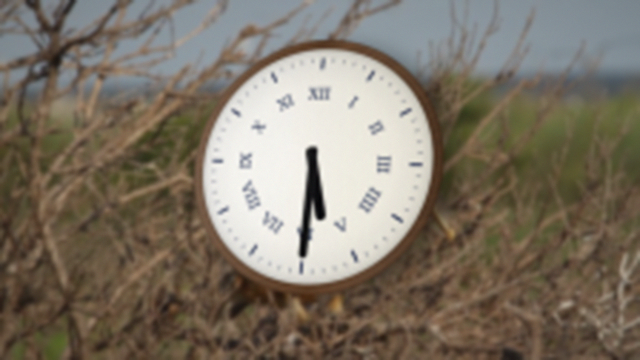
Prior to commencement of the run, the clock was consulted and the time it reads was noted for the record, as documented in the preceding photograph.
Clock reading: 5:30
